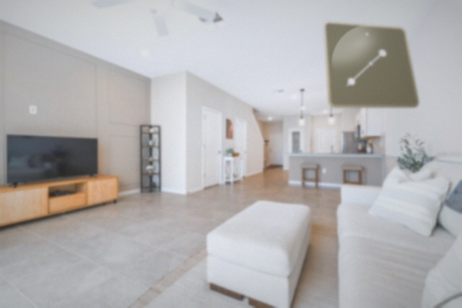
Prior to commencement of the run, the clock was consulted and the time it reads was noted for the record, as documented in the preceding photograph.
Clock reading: 1:38
